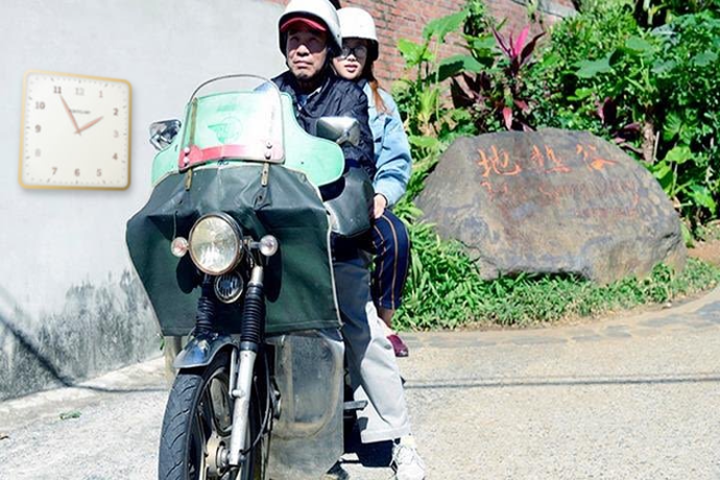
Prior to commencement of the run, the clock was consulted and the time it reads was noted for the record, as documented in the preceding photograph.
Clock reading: 1:55
